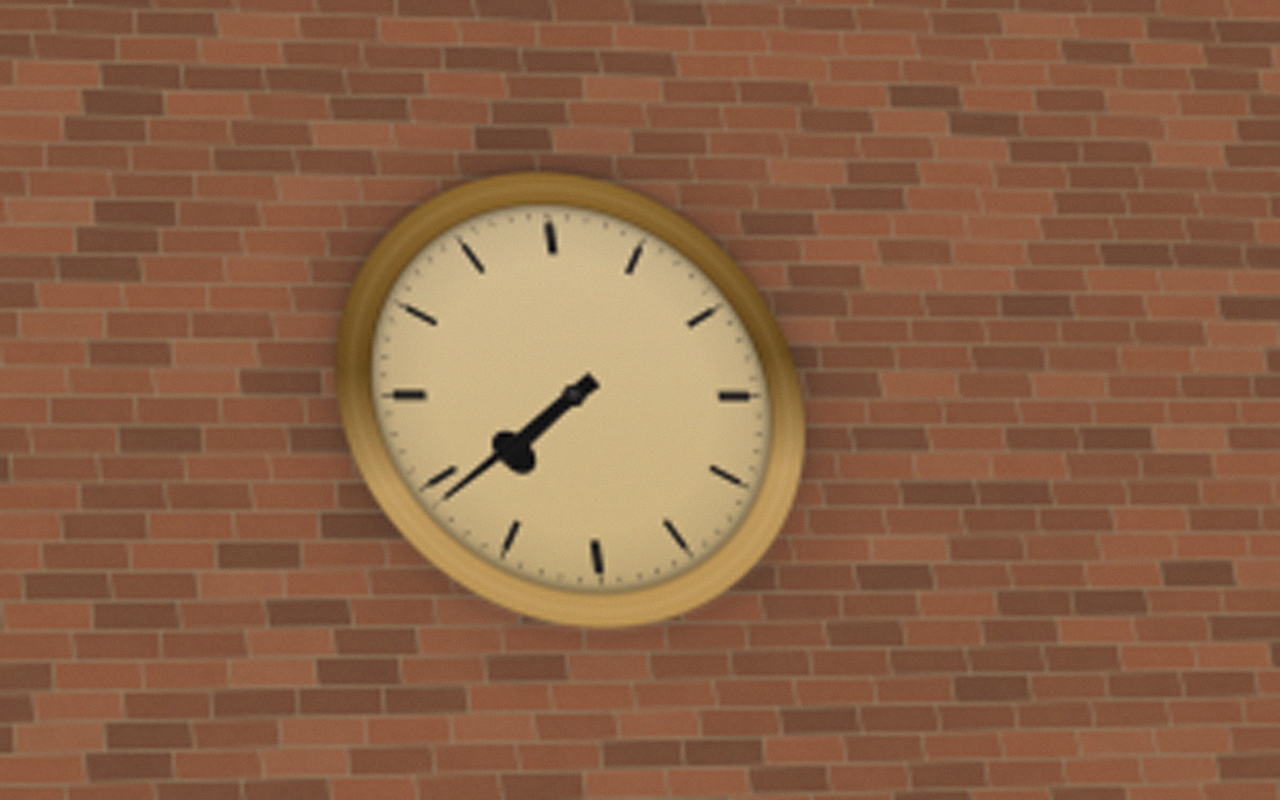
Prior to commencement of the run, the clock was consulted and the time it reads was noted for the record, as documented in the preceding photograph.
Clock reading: 7:39
